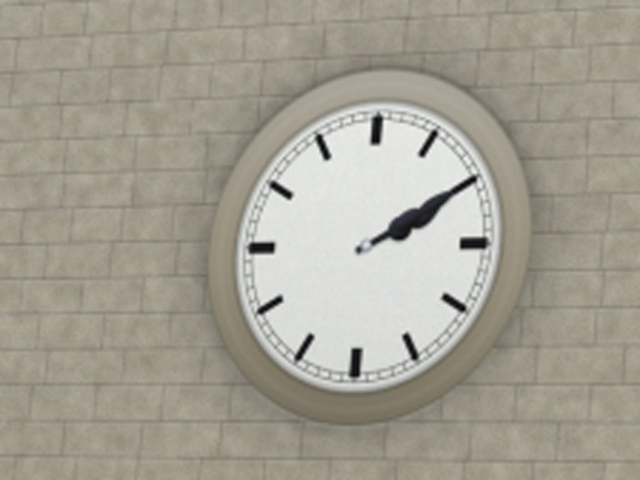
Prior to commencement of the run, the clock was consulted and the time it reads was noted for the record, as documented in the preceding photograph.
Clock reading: 2:10
